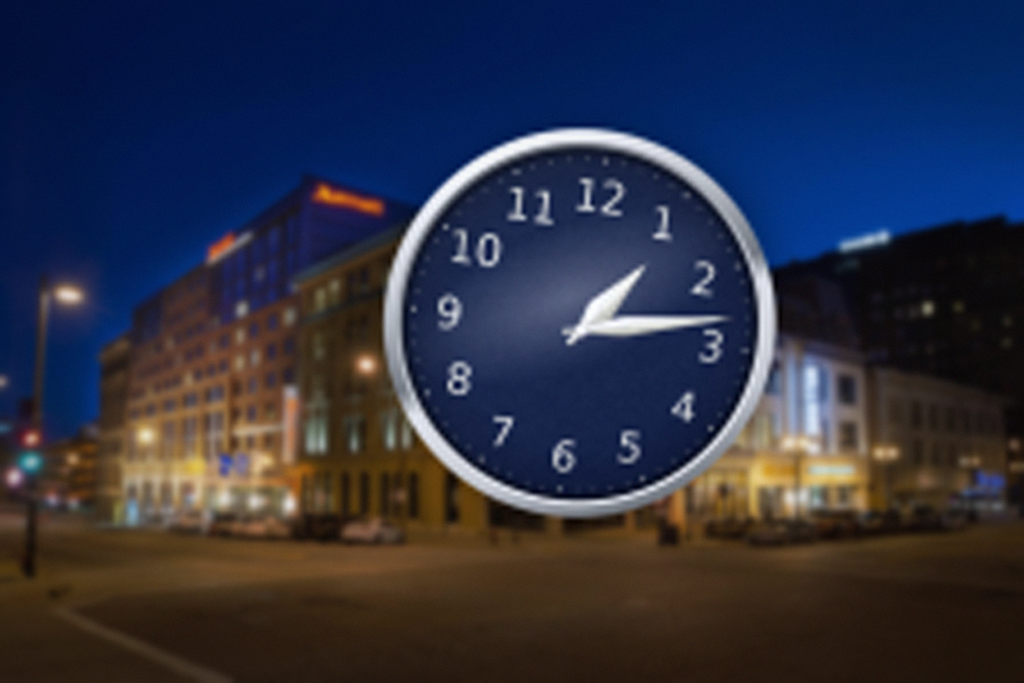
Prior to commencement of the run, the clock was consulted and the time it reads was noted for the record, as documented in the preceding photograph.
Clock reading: 1:13
